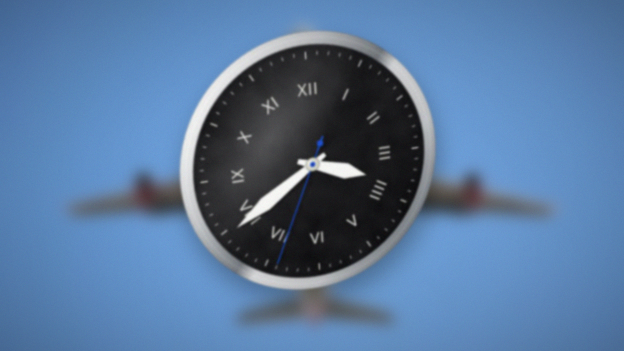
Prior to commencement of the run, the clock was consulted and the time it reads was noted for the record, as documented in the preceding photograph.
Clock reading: 3:39:34
